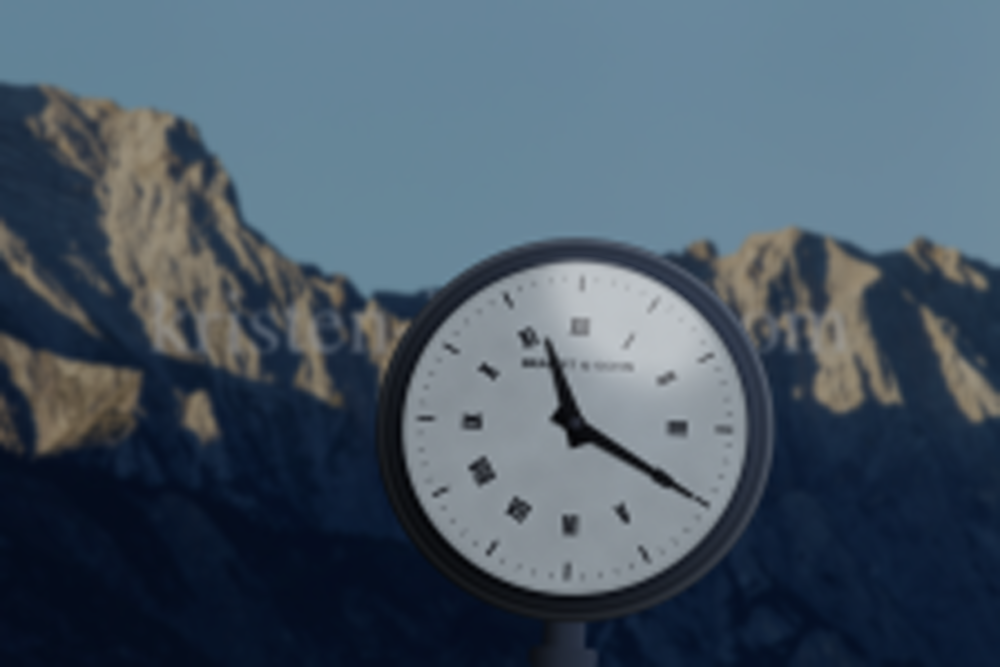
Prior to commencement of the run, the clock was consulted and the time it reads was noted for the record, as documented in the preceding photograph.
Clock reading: 11:20
